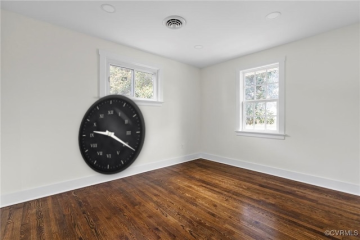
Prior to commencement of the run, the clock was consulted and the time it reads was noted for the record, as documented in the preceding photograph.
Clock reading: 9:20
